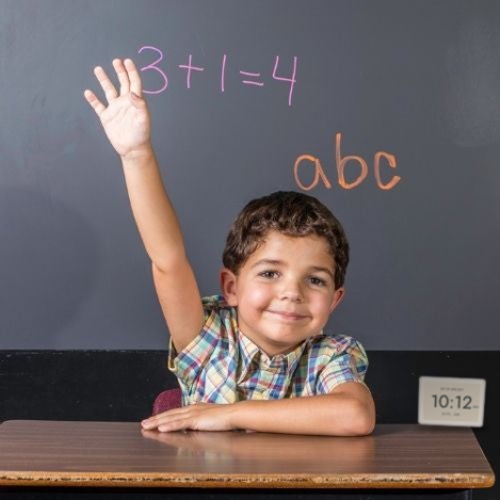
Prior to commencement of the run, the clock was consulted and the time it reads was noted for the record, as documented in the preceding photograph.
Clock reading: 10:12
